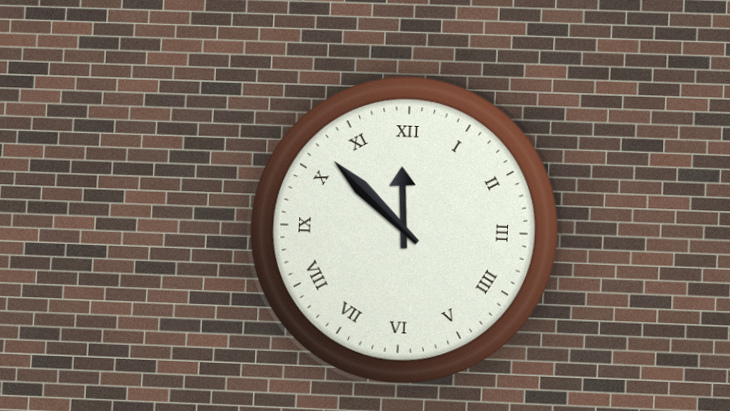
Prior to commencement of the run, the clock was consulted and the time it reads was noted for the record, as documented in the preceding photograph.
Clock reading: 11:52
